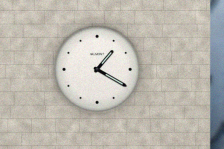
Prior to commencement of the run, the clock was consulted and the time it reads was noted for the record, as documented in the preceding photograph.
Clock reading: 1:20
